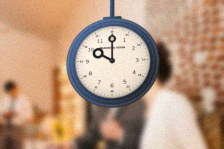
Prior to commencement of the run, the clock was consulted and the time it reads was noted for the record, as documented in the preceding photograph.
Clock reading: 10:00
